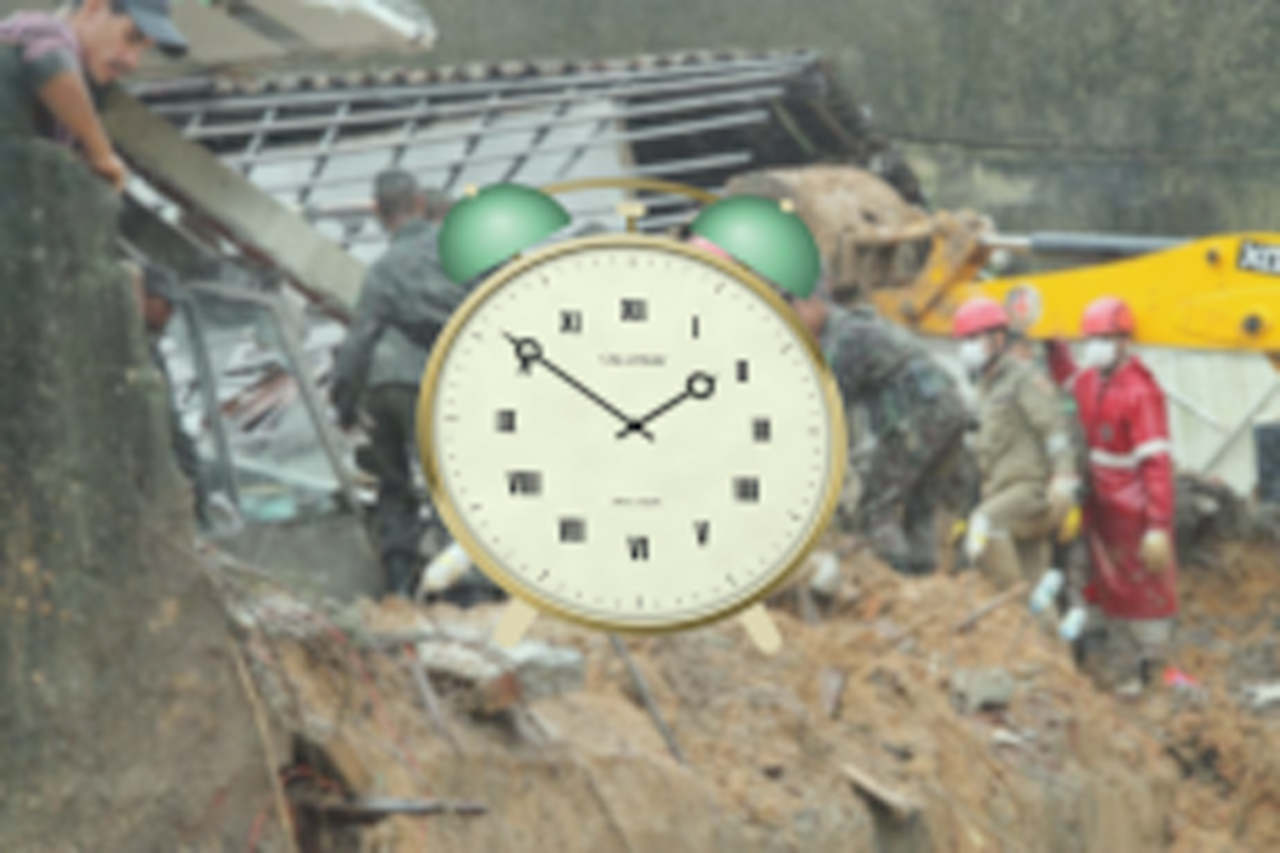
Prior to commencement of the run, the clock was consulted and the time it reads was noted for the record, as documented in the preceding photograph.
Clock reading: 1:51
